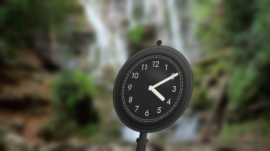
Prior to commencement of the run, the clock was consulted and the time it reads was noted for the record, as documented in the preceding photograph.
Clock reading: 4:10
